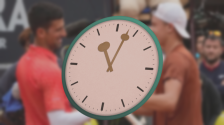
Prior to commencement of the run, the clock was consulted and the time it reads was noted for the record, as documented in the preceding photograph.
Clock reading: 11:03
